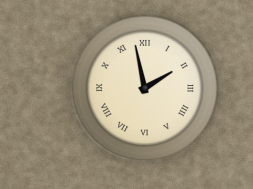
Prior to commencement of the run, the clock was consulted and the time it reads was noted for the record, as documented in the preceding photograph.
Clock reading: 1:58
